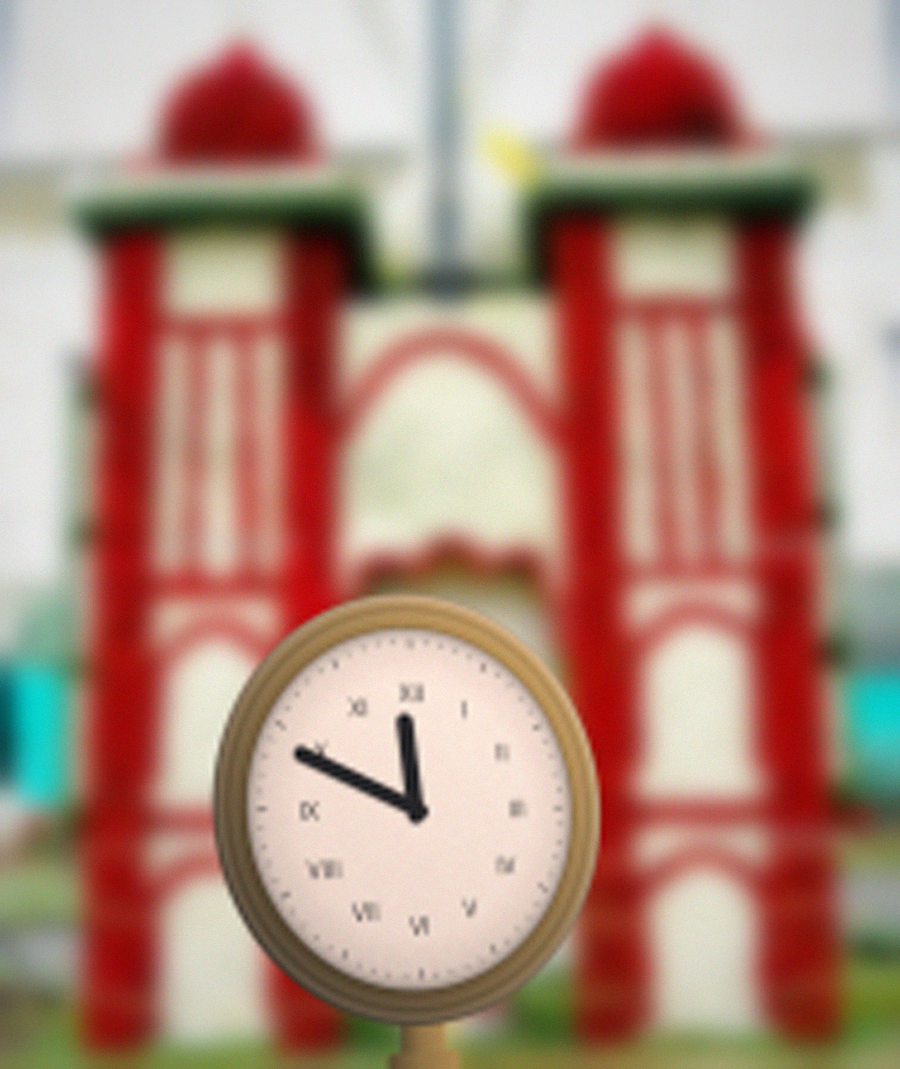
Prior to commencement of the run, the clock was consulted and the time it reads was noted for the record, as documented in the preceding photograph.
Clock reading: 11:49
